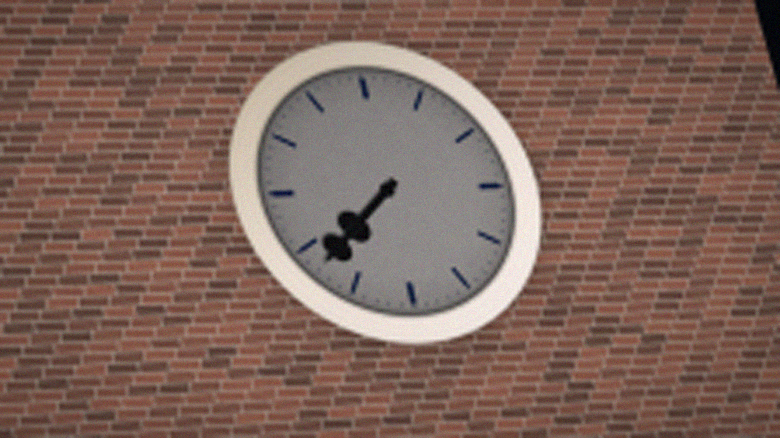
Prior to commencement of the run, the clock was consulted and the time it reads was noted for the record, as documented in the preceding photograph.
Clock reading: 7:38
